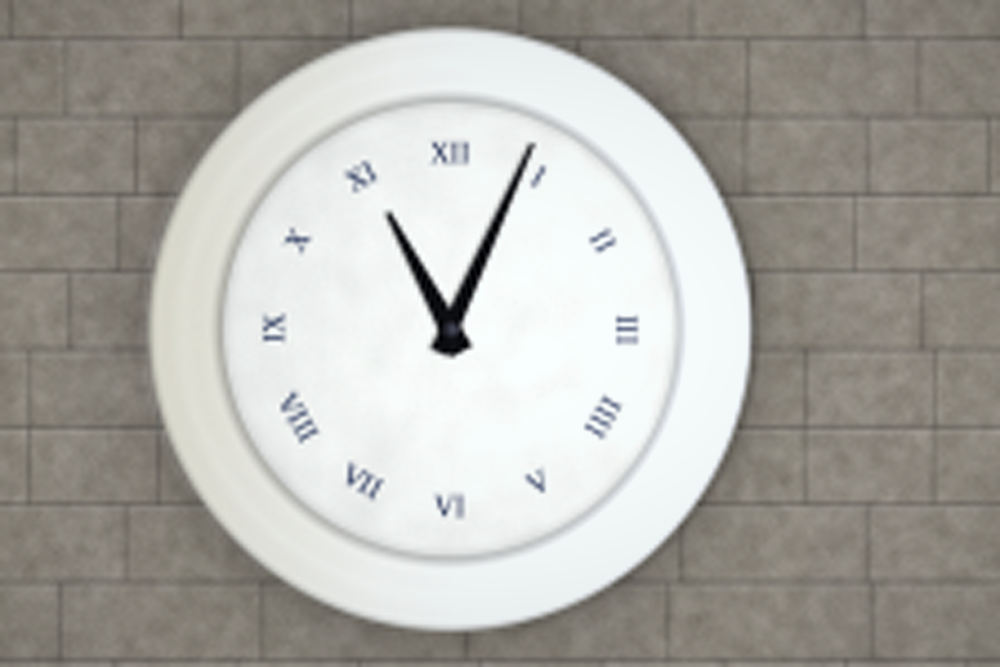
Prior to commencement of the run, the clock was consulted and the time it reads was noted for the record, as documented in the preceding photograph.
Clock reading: 11:04
